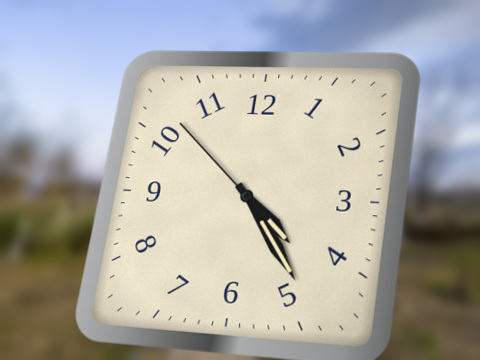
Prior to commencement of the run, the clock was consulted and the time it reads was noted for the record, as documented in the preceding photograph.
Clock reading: 4:23:52
